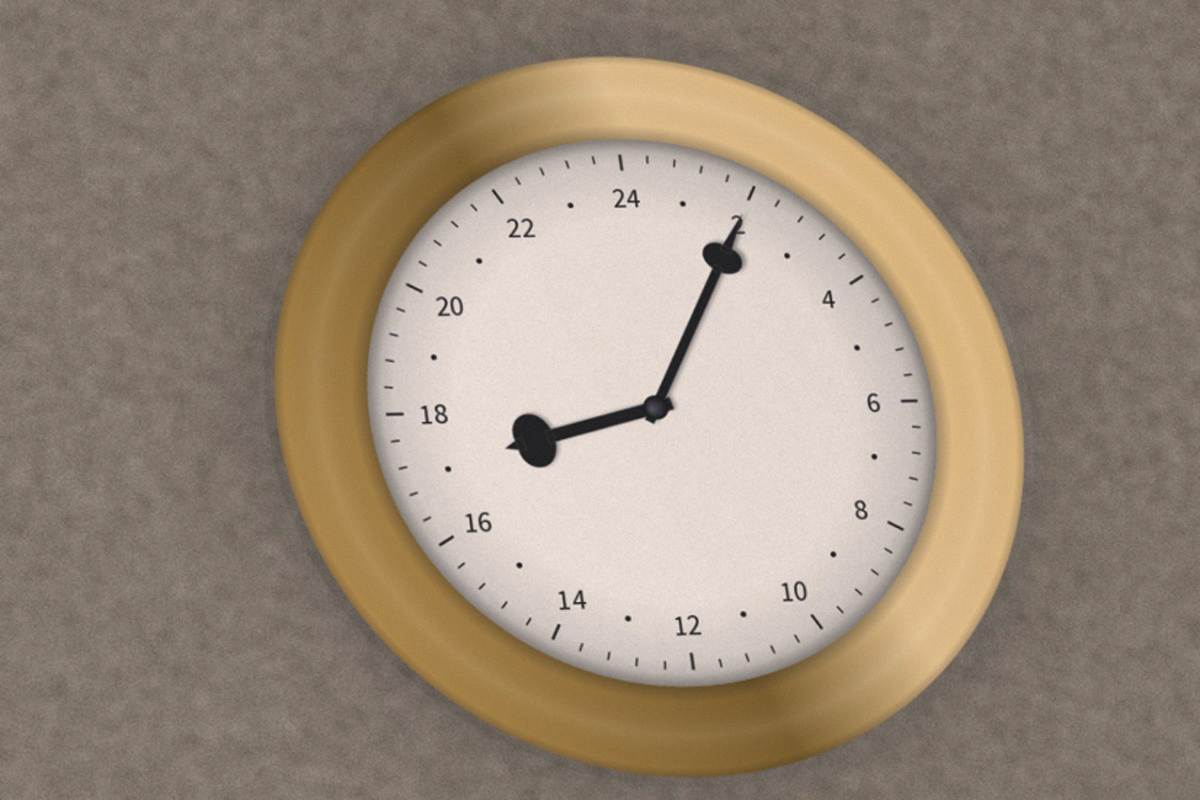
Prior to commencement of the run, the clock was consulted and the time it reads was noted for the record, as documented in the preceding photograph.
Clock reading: 17:05
